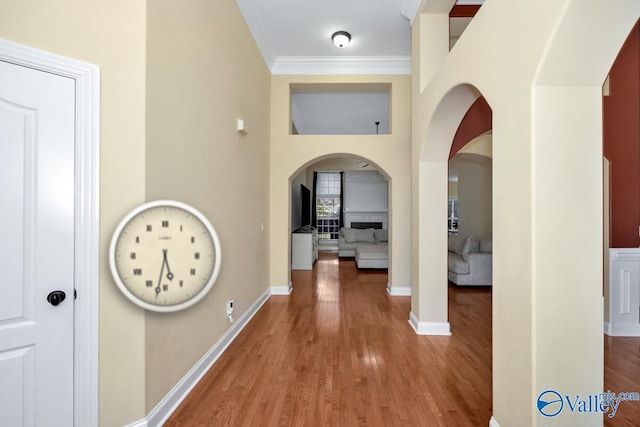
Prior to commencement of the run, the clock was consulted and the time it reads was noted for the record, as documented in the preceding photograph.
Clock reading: 5:32
